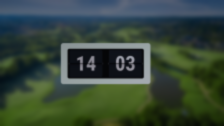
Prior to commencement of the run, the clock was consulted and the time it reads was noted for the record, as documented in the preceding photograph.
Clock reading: 14:03
